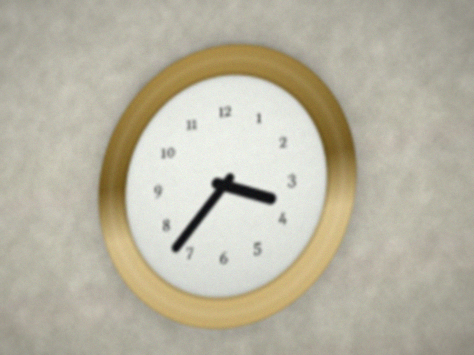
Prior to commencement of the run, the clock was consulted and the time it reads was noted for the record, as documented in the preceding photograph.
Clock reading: 3:37
